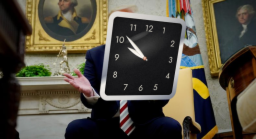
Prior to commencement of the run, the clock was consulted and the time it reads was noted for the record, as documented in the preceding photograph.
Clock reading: 9:52
